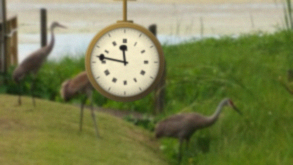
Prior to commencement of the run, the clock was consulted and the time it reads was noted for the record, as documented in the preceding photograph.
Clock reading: 11:47
